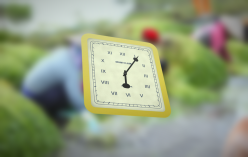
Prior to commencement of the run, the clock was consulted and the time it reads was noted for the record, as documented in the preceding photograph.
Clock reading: 6:06
